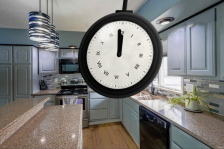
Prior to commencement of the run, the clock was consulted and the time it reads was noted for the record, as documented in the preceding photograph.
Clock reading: 11:59
